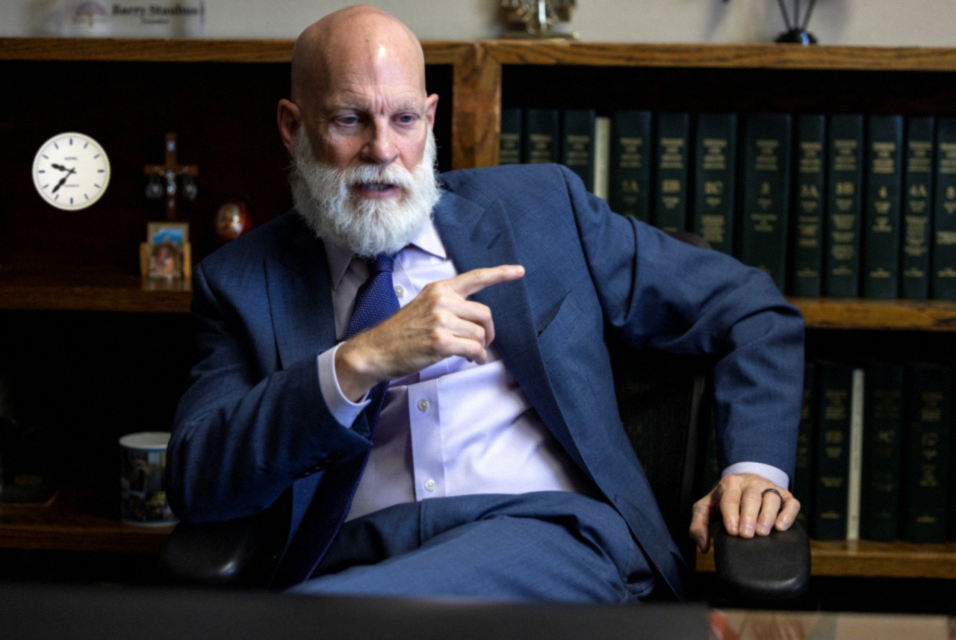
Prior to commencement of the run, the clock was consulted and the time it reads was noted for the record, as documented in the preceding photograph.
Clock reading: 9:37
